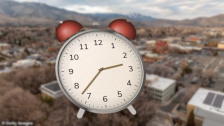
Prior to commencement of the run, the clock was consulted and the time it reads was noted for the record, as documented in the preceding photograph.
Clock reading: 2:37
